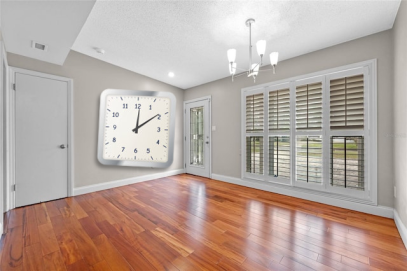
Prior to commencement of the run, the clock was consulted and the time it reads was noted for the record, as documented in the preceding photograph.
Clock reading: 12:09
